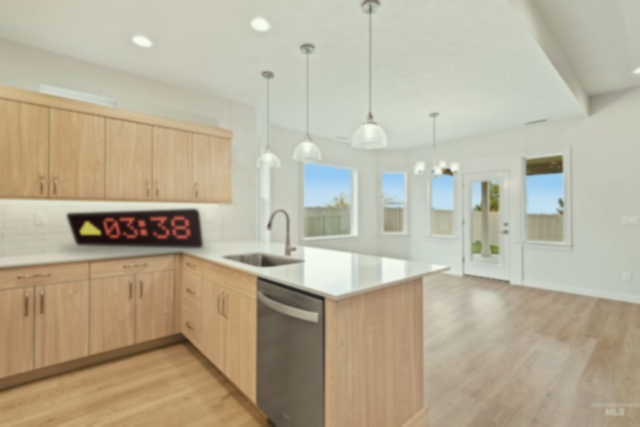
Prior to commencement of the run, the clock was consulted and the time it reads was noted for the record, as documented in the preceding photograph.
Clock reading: 3:38
